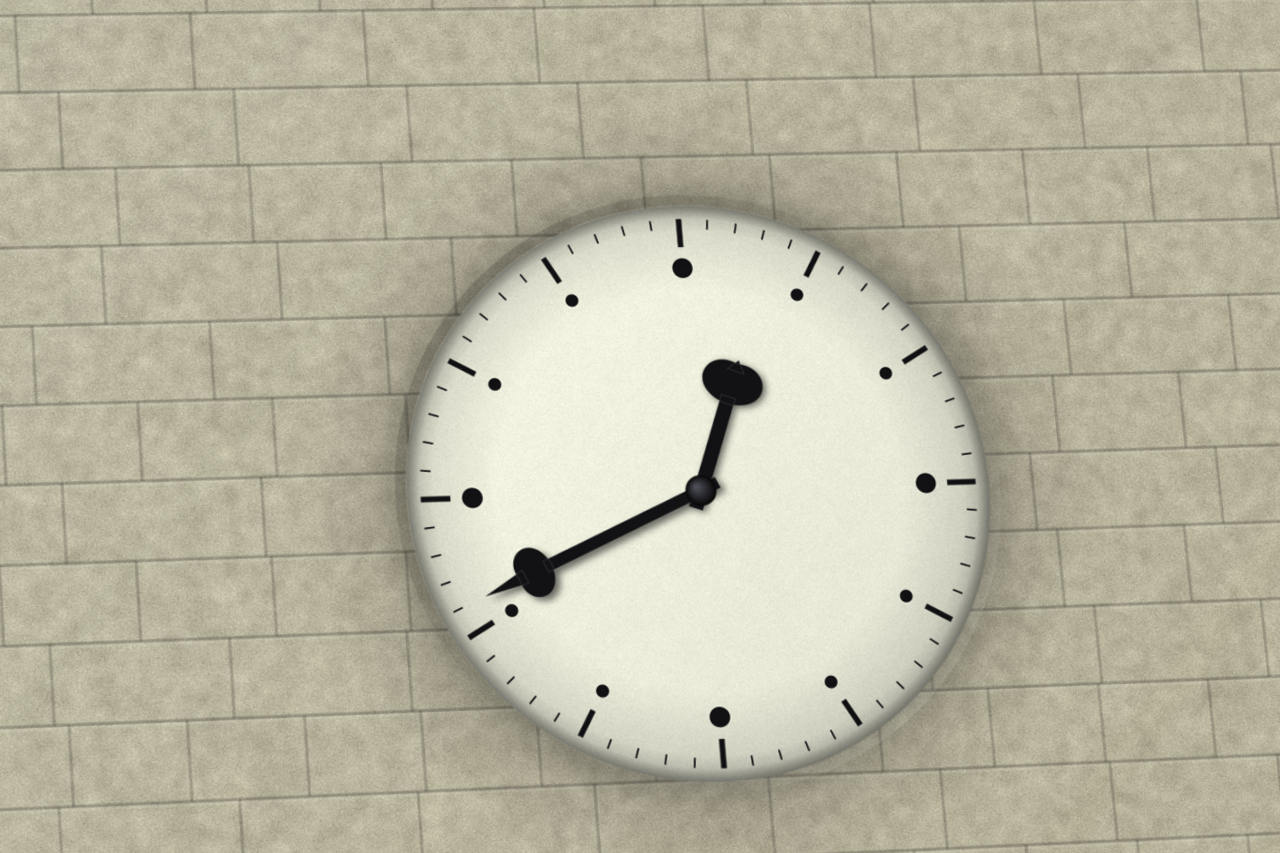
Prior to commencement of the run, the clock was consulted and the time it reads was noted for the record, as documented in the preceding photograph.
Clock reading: 12:41
